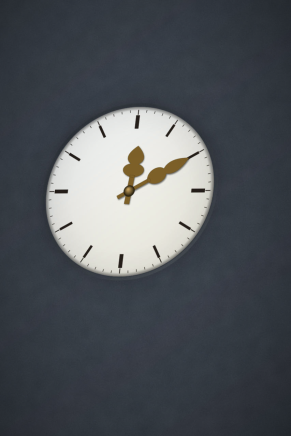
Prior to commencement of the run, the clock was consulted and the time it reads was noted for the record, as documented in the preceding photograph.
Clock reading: 12:10
